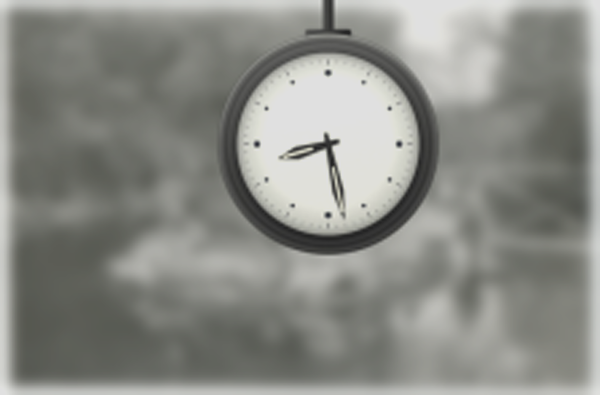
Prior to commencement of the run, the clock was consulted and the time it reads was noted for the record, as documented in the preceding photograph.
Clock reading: 8:28
